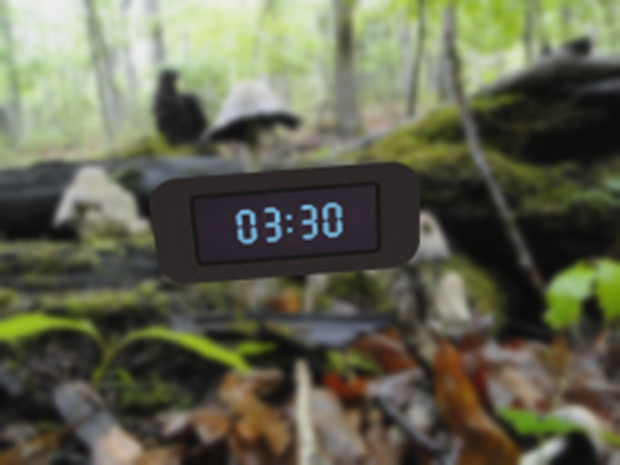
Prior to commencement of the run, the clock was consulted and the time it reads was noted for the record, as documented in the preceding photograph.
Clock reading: 3:30
